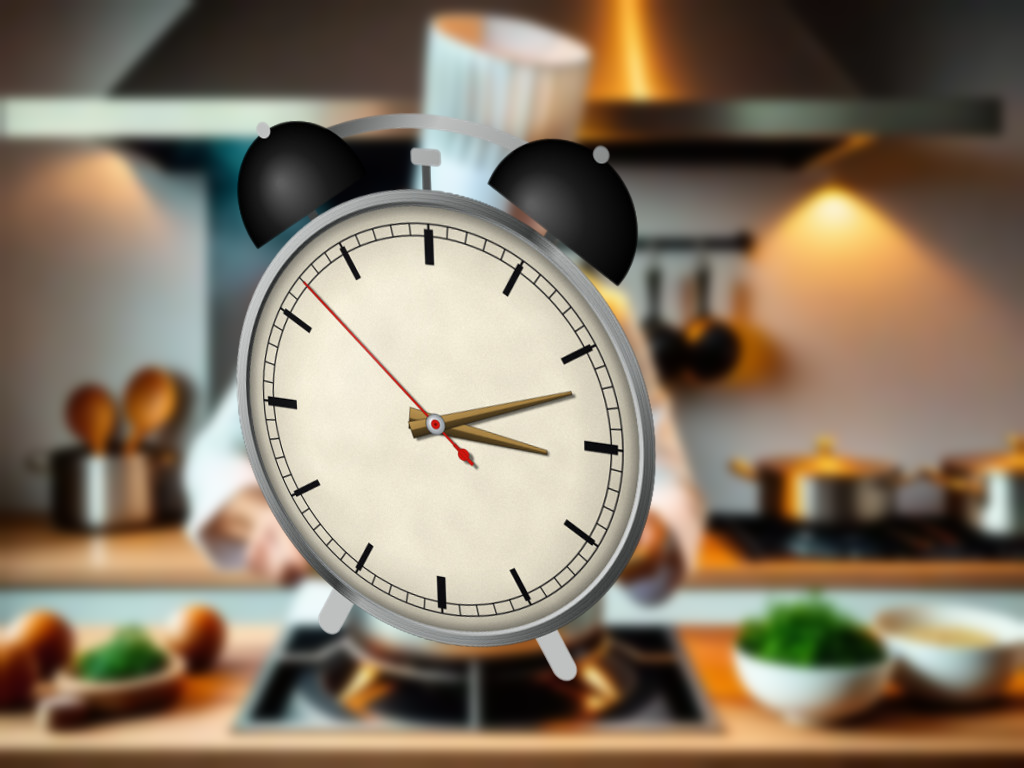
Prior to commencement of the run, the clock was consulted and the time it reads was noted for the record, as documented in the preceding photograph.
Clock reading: 3:11:52
